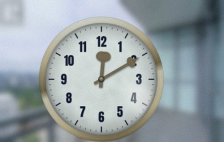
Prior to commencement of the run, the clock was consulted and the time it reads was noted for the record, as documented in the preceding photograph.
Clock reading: 12:10
